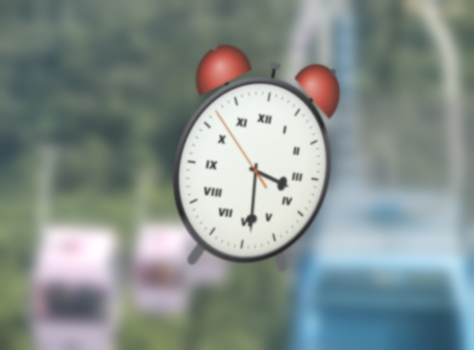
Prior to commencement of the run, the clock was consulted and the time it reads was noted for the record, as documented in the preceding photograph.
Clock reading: 3:28:52
